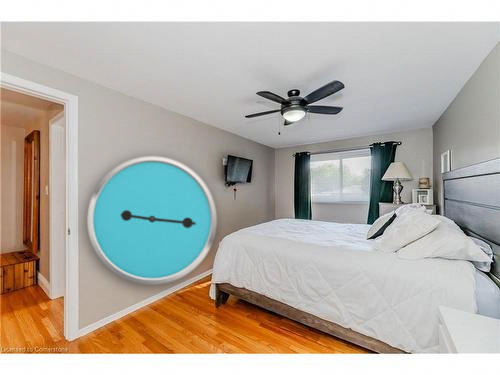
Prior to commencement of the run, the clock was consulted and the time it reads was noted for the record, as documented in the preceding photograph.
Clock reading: 9:16
